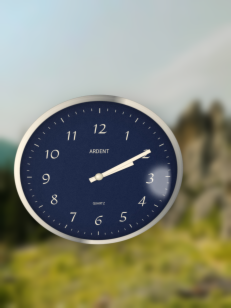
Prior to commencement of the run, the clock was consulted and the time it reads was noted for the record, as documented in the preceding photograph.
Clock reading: 2:10
